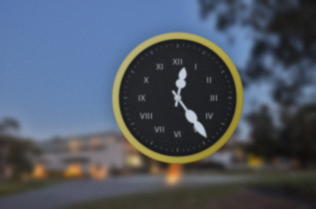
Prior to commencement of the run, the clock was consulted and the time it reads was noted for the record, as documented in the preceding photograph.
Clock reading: 12:24
